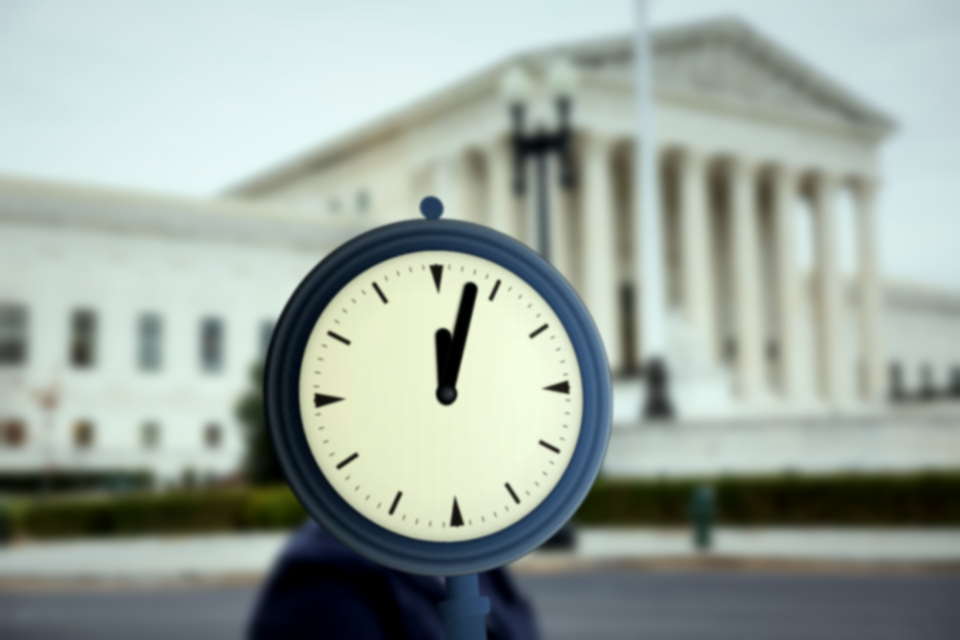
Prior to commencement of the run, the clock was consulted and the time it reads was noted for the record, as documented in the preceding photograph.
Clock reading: 12:03
